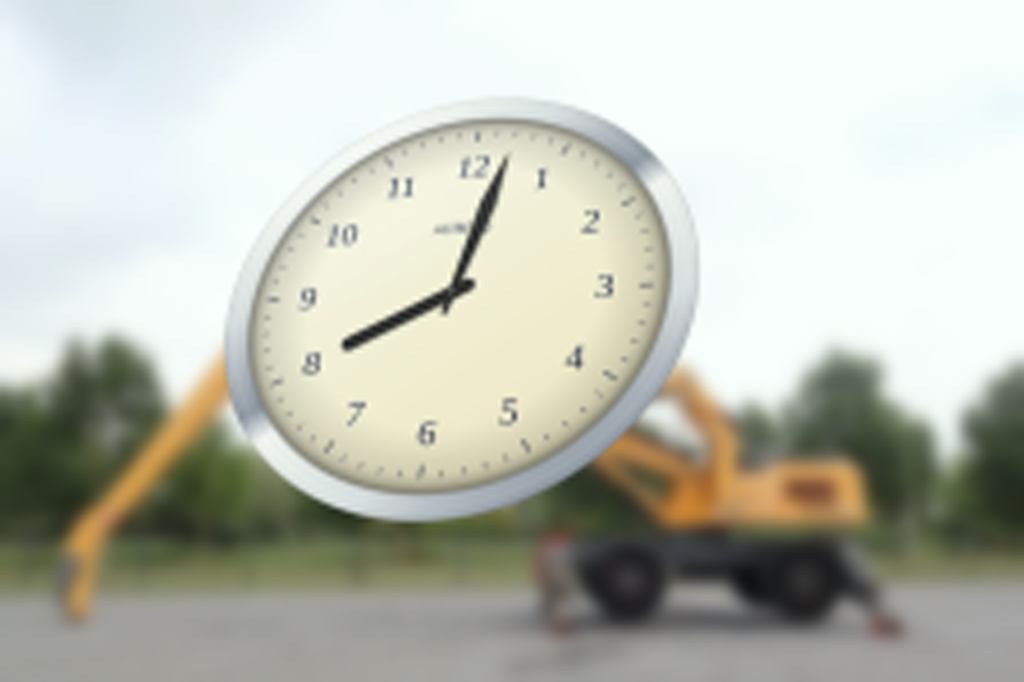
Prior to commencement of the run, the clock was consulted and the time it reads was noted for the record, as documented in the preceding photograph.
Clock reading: 8:02
